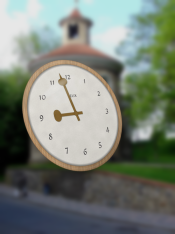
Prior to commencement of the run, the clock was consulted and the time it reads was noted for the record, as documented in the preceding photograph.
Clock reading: 8:58
